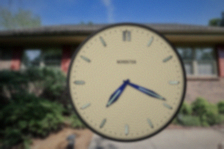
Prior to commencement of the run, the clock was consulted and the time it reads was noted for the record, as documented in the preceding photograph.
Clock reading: 7:19
